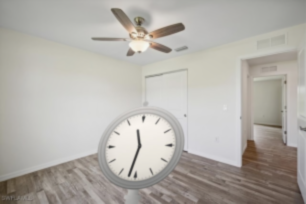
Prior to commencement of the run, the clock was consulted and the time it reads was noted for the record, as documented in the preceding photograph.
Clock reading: 11:32
